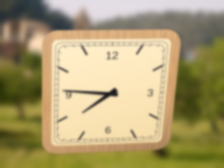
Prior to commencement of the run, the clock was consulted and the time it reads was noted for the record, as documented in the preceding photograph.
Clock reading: 7:46
